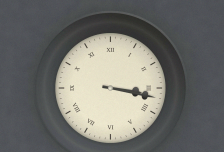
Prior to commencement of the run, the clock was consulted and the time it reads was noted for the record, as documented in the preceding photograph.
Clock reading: 3:17
